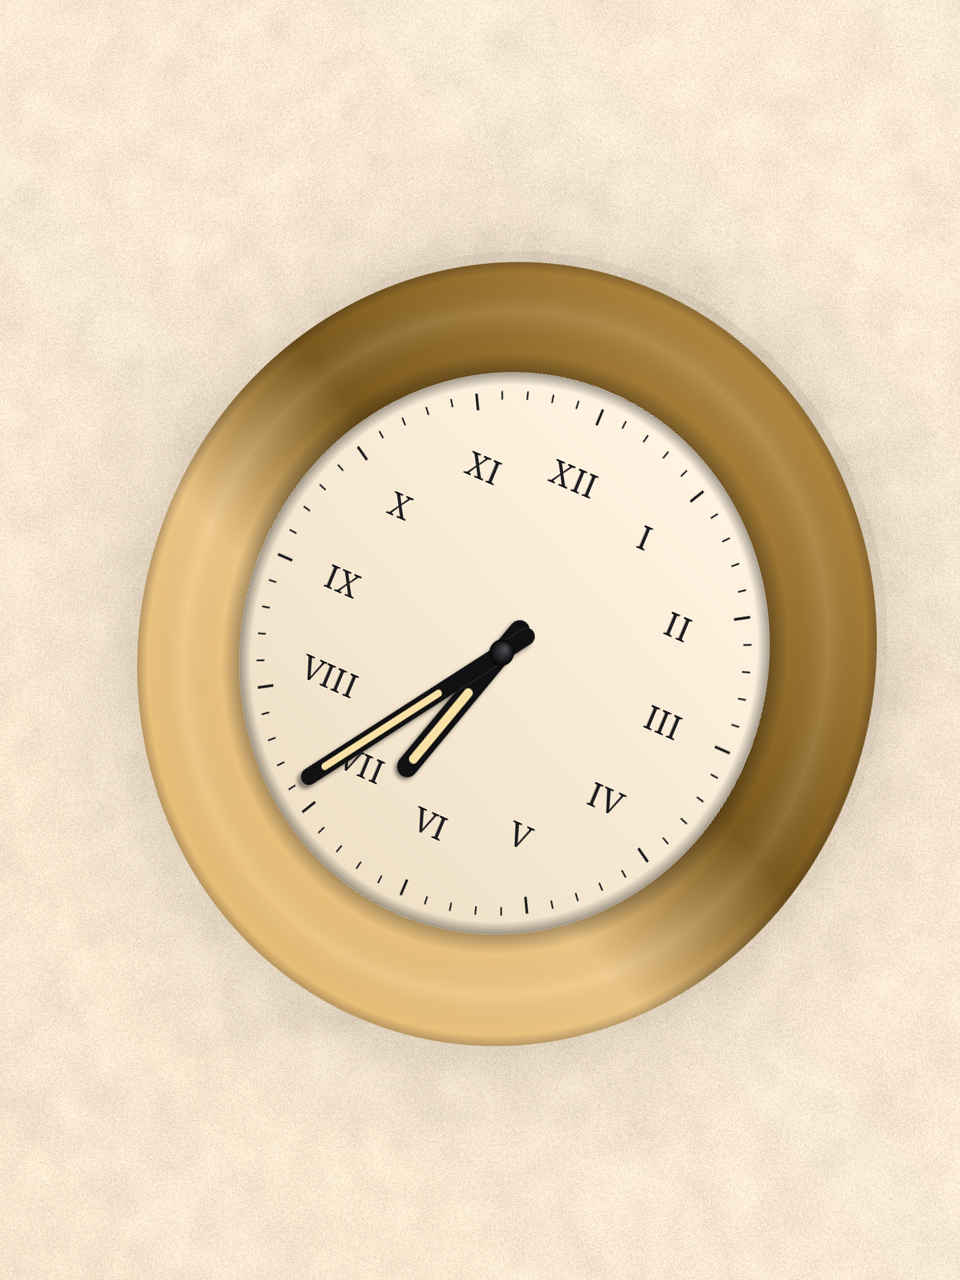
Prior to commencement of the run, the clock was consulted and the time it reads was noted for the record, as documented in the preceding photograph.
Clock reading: 6:36
